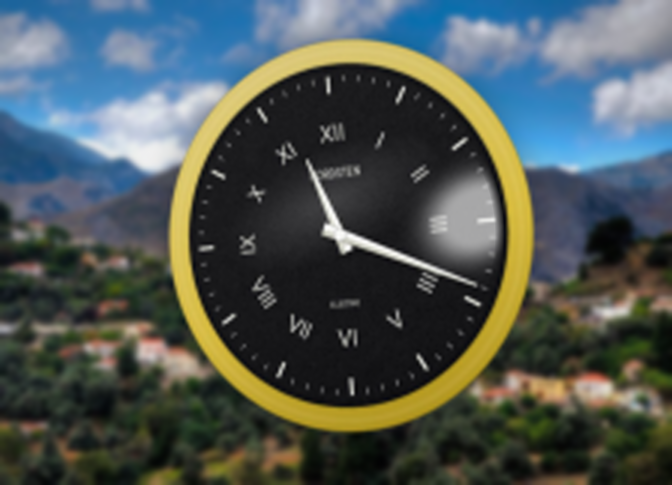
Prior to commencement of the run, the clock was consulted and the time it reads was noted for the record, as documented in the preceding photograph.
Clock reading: 11:19
